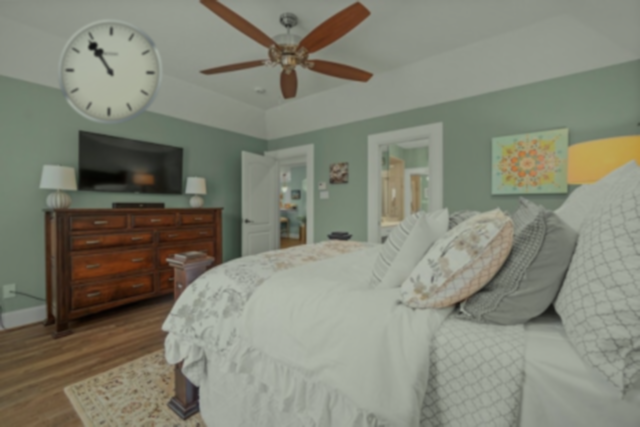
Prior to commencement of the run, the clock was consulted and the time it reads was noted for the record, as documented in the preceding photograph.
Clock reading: 10:54
